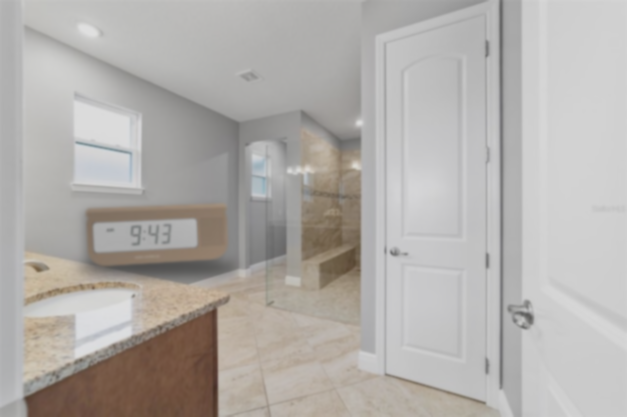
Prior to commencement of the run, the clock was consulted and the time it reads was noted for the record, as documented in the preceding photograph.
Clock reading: 9:43
